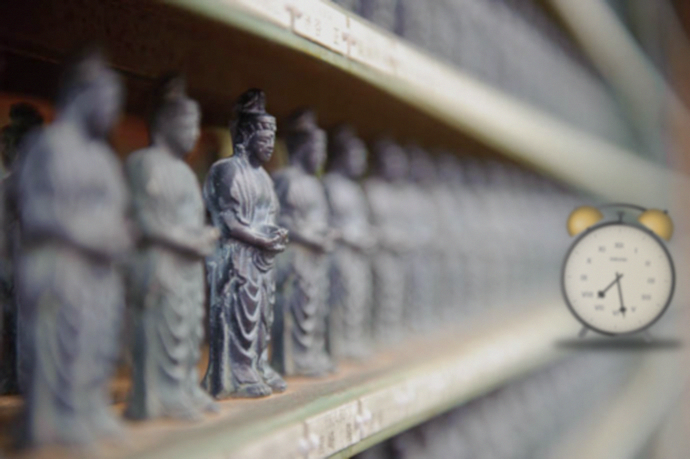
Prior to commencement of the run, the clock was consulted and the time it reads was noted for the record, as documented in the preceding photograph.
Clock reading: 7:28
